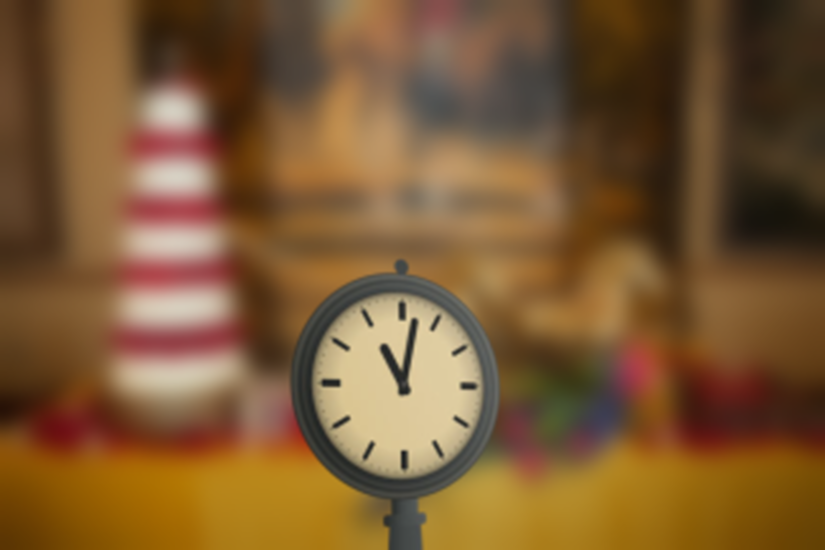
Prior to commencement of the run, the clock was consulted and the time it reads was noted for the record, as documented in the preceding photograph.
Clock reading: 11:02
